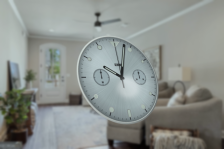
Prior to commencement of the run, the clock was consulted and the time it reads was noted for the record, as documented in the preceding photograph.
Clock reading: 10:03
